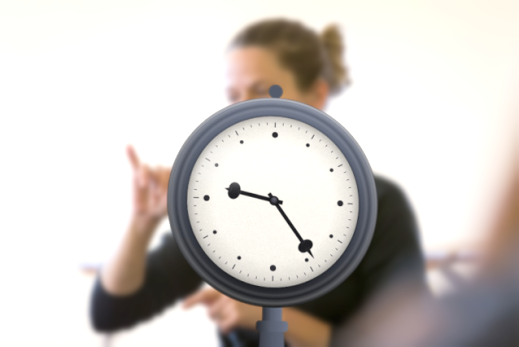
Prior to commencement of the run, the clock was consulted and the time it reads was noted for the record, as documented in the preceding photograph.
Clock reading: 9:24
